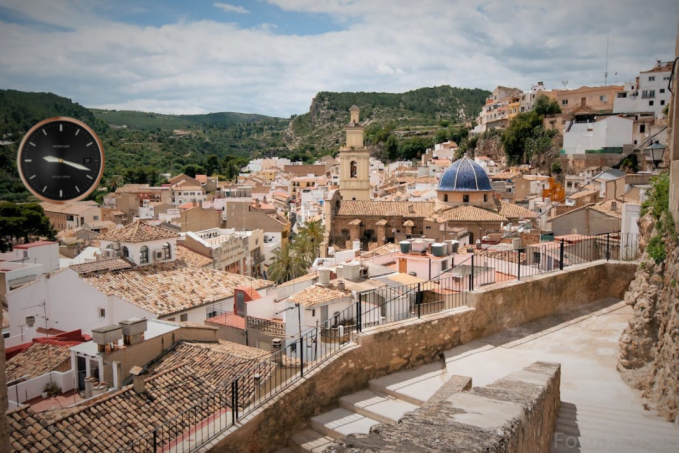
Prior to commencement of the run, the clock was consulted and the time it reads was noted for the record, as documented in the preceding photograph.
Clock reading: 9:18
